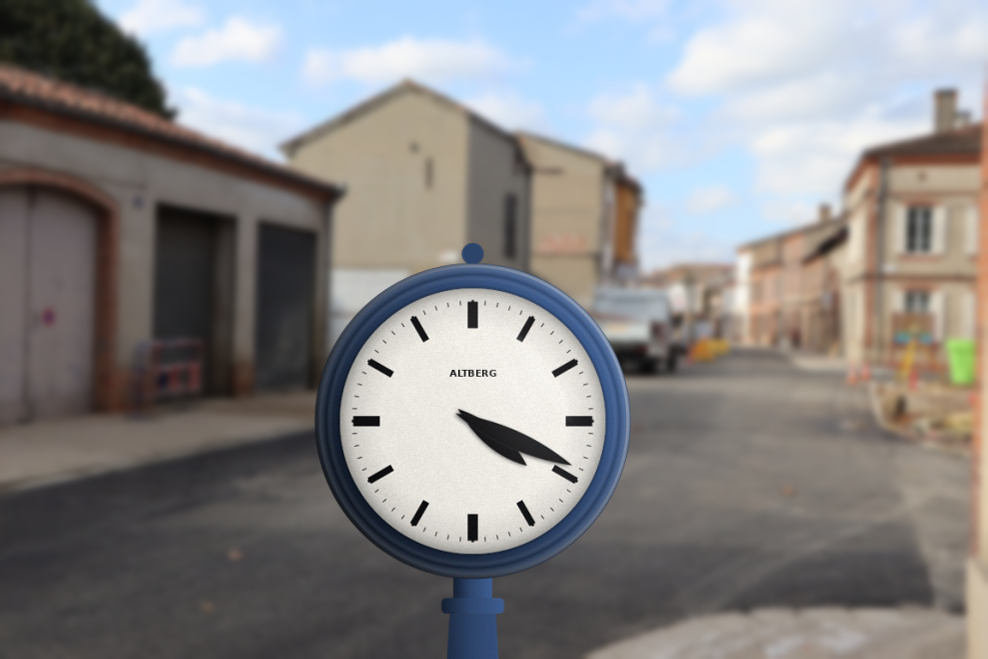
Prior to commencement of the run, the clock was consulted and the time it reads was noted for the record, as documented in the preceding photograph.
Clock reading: 4:19
